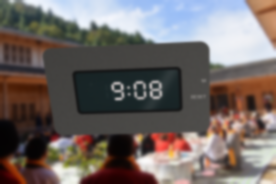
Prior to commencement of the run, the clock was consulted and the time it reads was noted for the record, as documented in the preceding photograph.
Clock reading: 9:08
